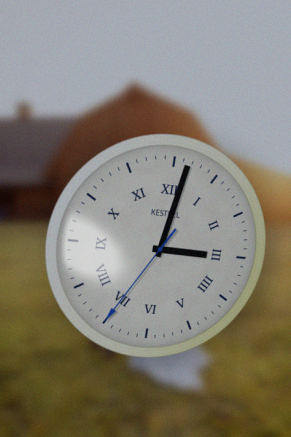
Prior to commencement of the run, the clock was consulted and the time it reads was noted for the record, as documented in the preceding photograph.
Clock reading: 3:01:35
